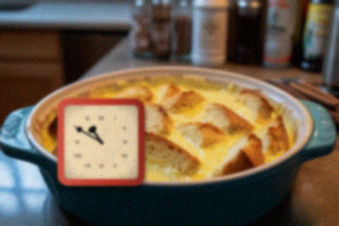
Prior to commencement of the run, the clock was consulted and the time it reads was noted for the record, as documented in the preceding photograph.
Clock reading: 10:50
